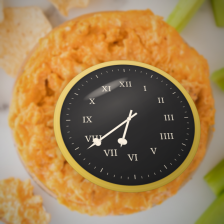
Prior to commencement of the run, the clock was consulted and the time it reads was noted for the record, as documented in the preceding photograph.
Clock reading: 6:39
